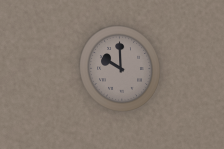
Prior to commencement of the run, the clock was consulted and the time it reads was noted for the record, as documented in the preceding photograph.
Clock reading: 10:00
